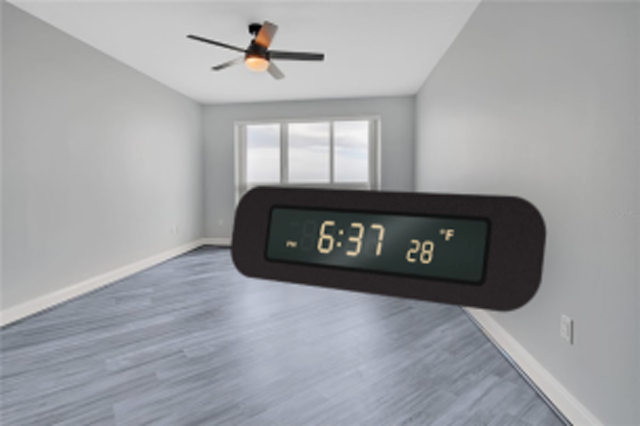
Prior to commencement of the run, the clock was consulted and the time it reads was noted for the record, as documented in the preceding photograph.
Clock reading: 6:37
